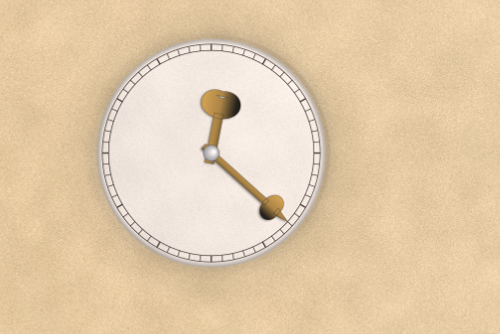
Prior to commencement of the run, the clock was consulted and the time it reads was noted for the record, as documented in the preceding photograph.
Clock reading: 12:22
